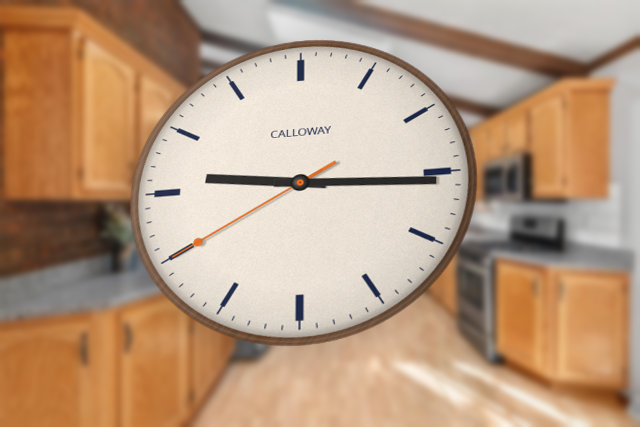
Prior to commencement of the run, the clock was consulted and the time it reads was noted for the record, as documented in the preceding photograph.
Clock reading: 9:15:40
